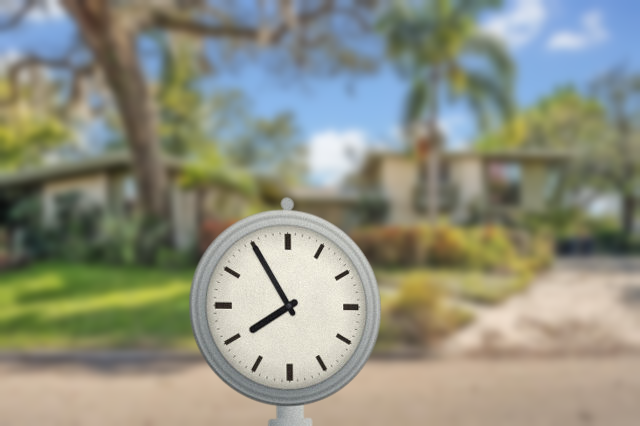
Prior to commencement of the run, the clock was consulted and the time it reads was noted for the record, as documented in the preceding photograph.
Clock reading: 7:55
